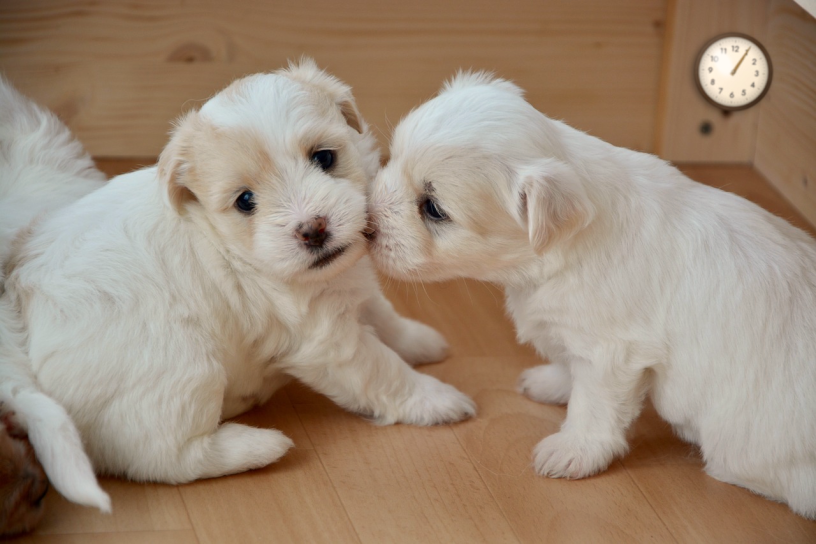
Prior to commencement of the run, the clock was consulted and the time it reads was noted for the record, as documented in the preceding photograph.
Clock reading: 1:05
